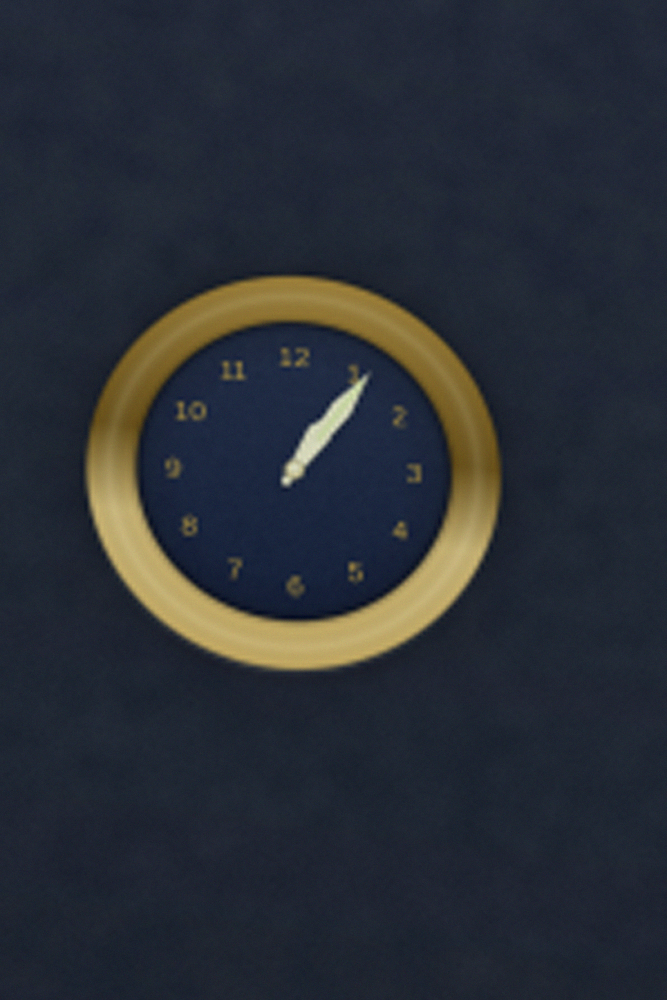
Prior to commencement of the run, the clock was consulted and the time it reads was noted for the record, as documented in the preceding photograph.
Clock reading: 1:06
